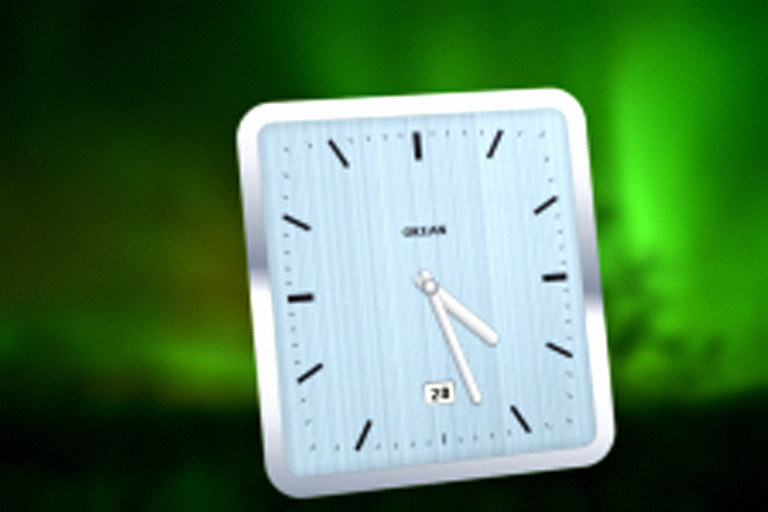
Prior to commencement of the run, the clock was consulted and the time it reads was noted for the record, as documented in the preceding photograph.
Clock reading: 4:27
